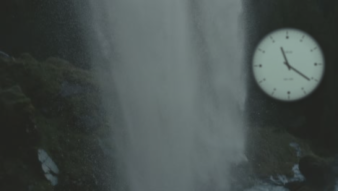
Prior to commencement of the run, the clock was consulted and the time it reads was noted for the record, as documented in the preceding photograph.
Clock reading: 11:21
